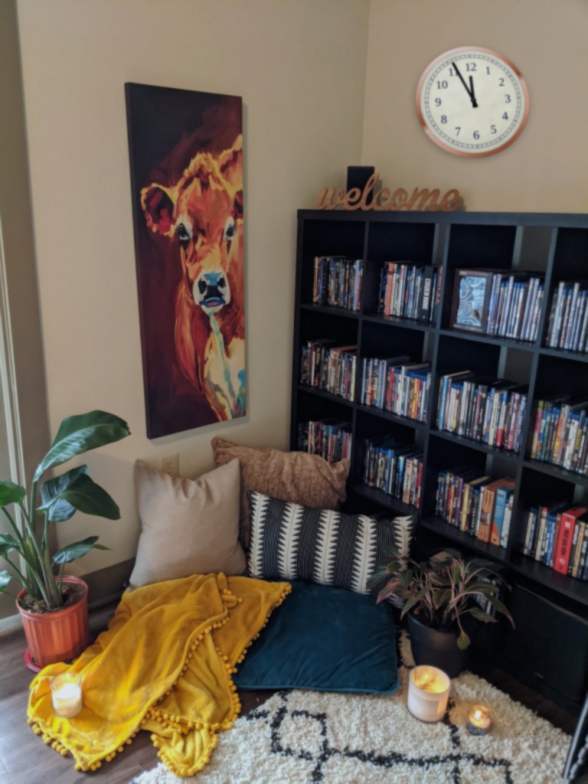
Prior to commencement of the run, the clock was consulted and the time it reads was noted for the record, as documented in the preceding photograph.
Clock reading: 11:56
